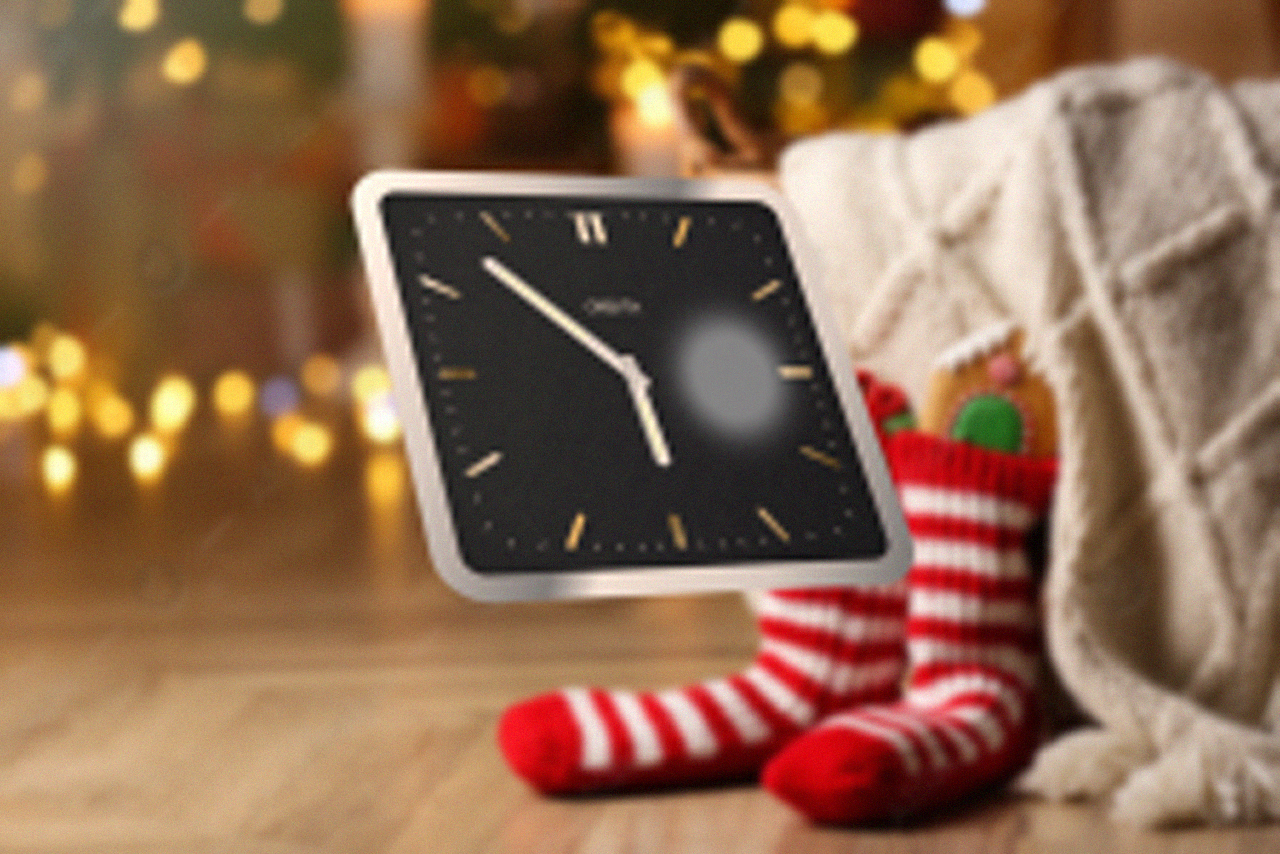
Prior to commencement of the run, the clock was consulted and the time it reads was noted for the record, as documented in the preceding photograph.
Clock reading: 5:53
